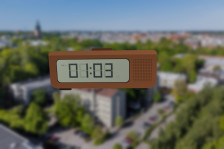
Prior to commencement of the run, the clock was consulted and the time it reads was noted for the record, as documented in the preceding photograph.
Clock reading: 1:03
